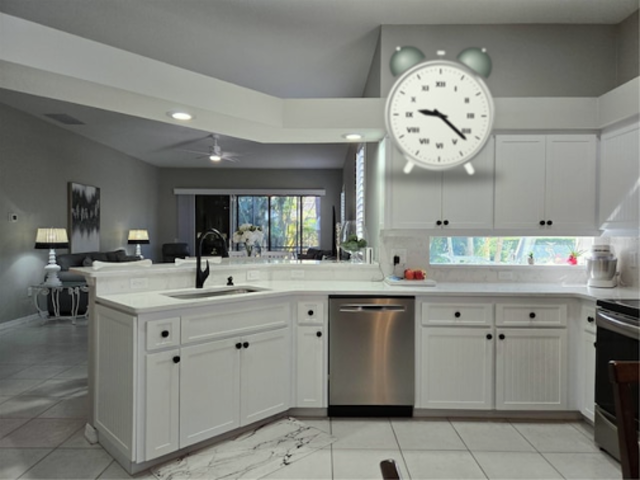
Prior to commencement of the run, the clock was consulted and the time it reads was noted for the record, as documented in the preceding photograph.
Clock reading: 9:22
